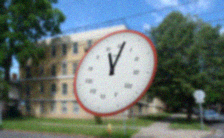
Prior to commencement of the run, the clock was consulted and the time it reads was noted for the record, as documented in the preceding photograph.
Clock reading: 11:01
